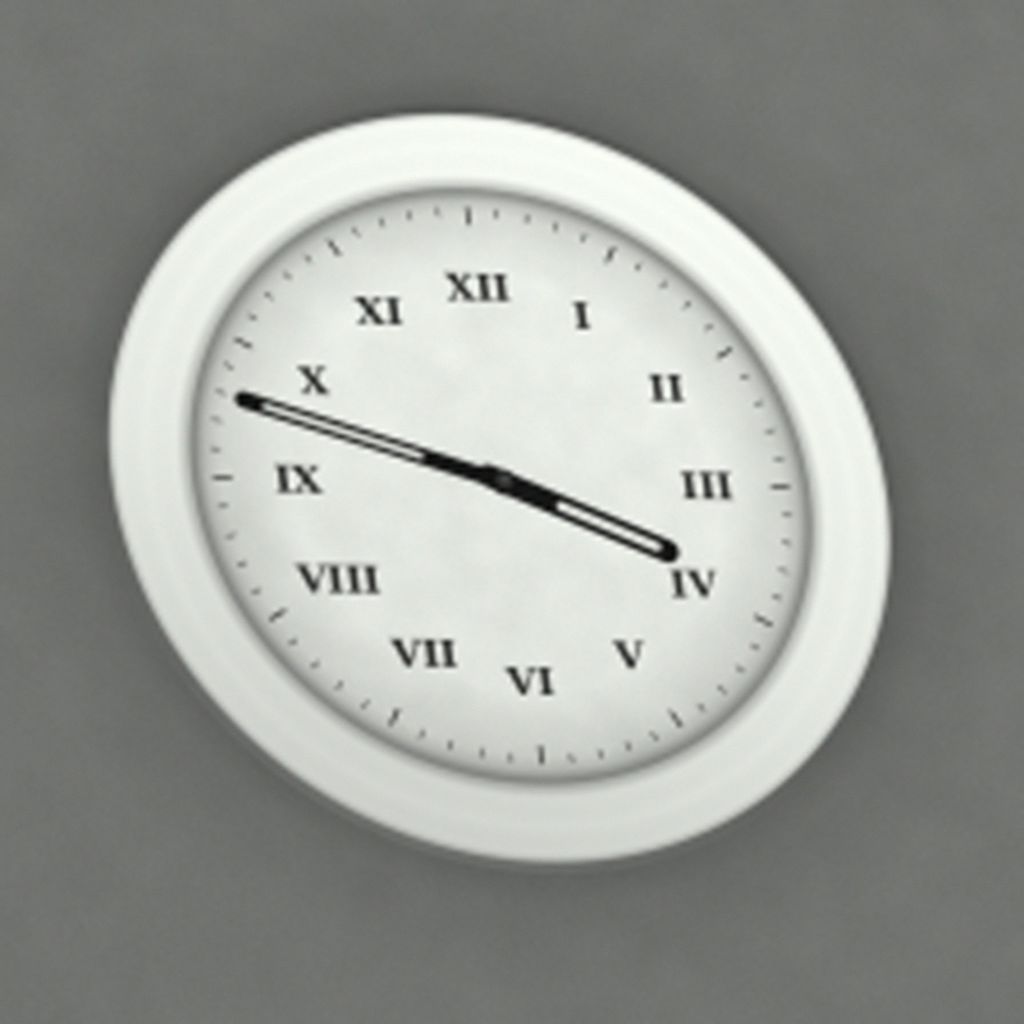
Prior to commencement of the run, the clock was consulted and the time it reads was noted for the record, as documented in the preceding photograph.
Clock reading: 3:48
